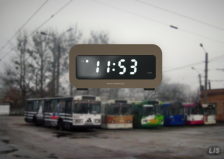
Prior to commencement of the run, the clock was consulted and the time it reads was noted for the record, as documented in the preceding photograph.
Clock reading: 11:53
